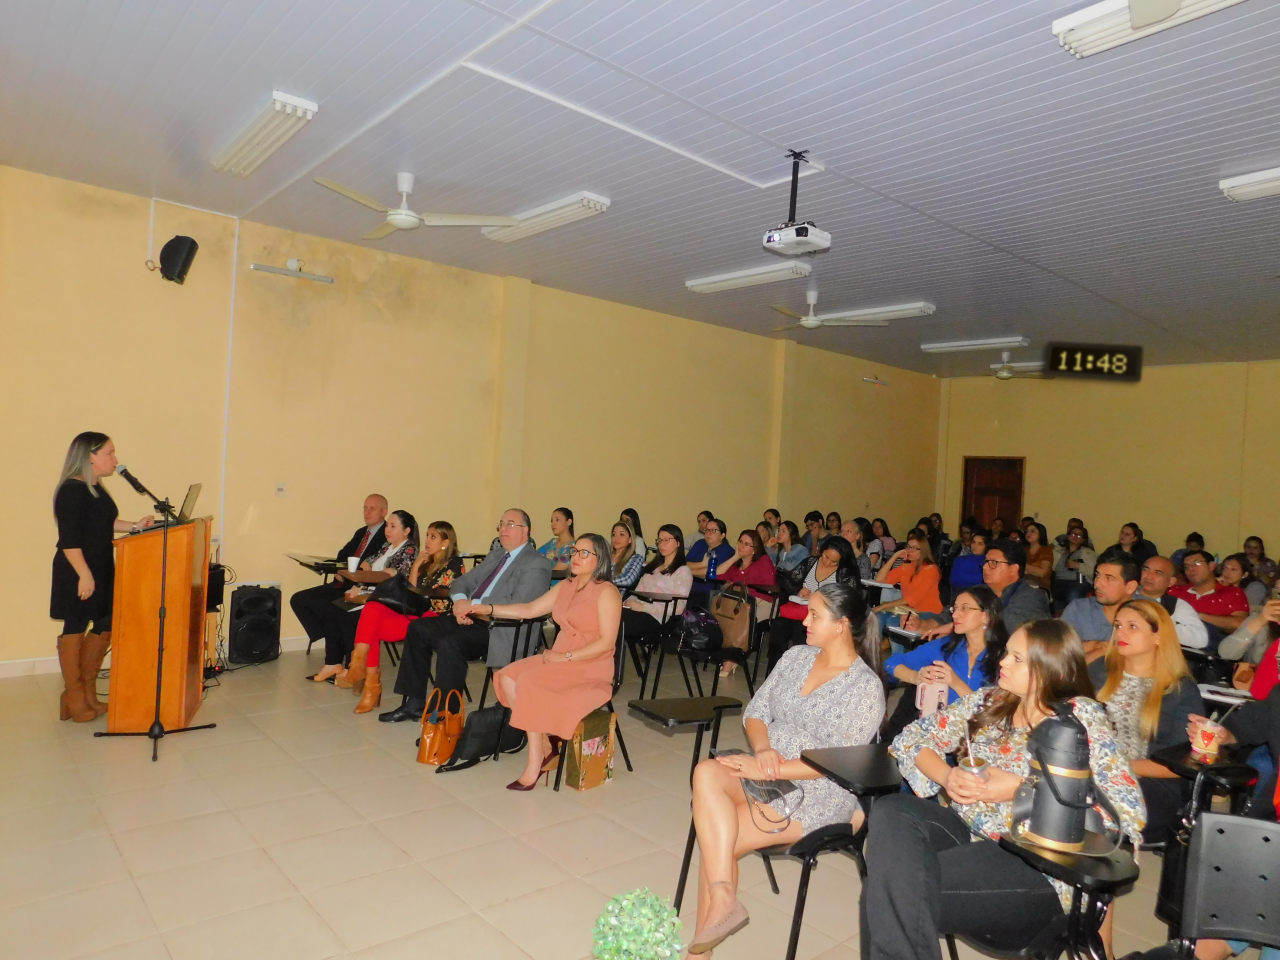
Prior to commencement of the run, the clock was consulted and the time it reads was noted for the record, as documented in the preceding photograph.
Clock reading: 11:48
